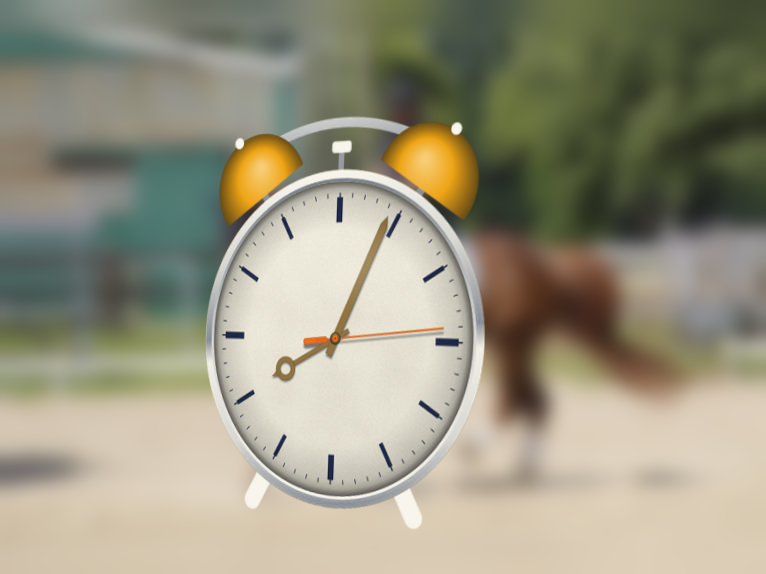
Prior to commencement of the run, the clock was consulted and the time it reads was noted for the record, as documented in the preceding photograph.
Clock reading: 8:04:14
